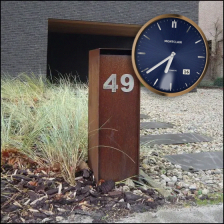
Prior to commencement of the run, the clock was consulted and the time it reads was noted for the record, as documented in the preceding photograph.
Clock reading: 6:39
